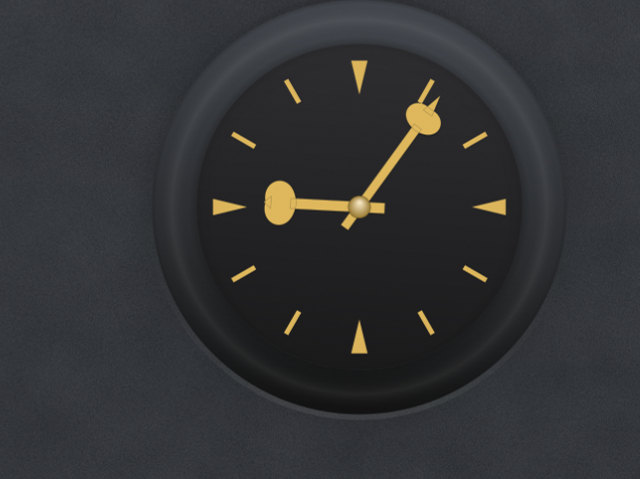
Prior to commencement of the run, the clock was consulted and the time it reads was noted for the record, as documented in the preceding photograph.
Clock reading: 9:06
